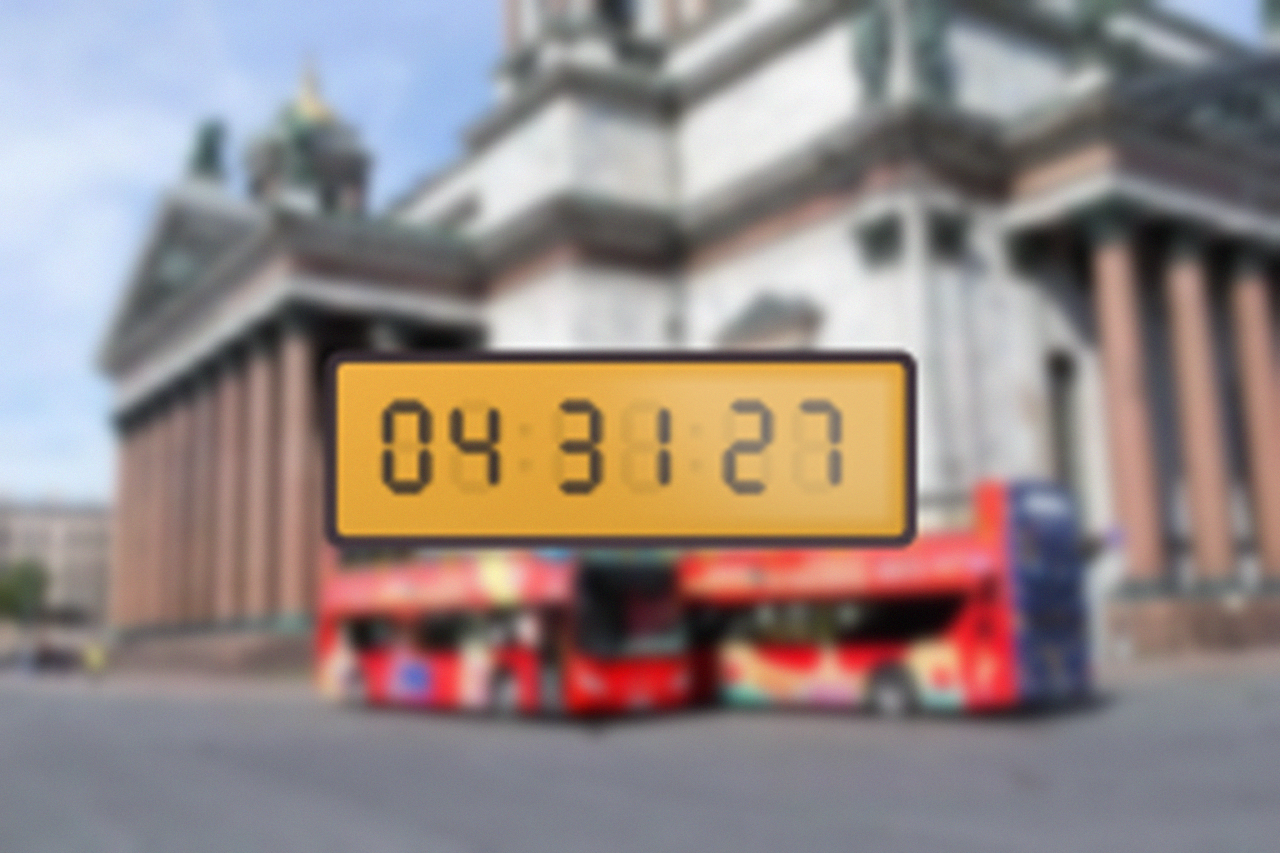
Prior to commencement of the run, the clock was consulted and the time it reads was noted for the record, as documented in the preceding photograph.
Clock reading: 4:31:27
